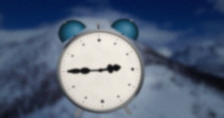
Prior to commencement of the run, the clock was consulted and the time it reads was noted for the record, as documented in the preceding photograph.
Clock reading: 2:45
